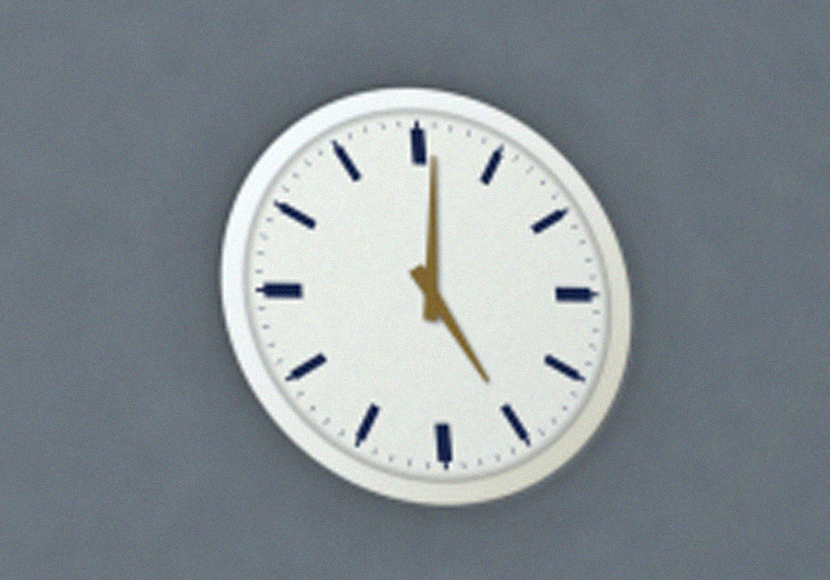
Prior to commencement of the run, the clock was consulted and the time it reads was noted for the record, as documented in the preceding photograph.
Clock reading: 5:01
